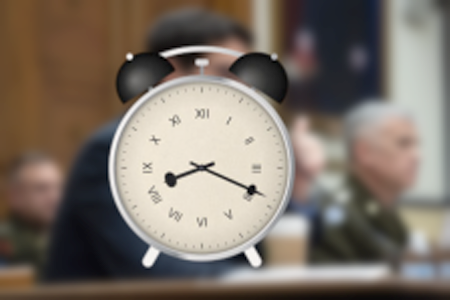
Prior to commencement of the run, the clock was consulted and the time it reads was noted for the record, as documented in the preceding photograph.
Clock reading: 8:19
